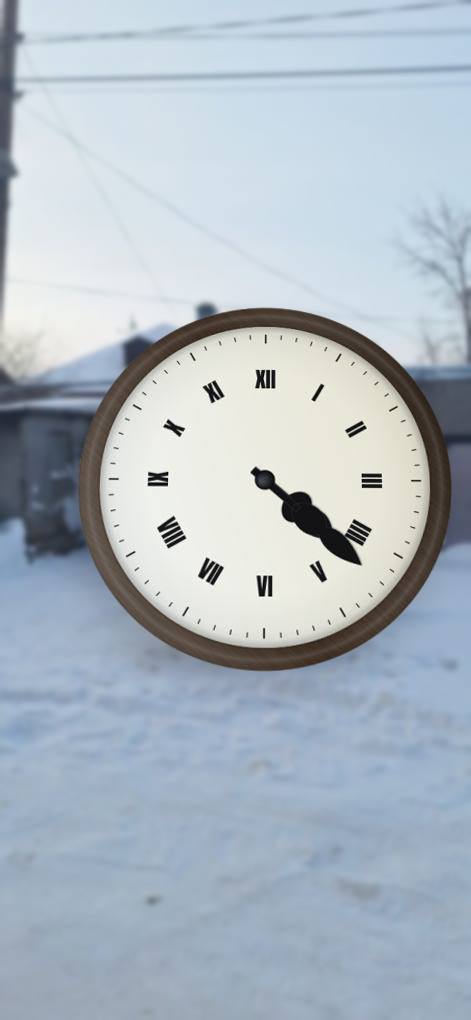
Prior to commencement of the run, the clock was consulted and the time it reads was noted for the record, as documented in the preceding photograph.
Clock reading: 4:22
